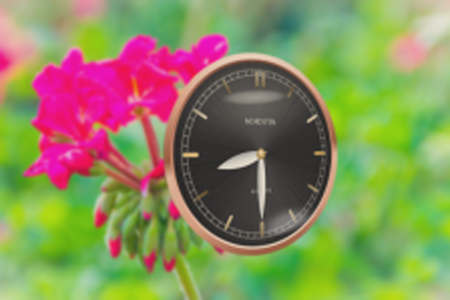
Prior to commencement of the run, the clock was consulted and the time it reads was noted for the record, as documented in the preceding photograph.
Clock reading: 8:30
